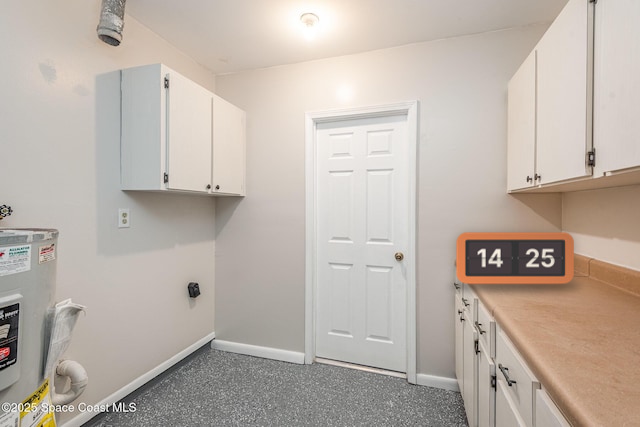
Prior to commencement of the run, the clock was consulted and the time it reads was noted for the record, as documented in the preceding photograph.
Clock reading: 14:25
